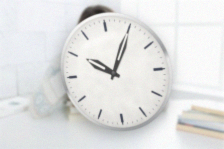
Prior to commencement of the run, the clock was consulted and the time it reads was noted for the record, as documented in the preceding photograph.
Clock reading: 10:05
